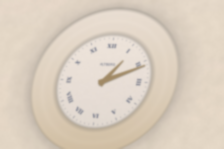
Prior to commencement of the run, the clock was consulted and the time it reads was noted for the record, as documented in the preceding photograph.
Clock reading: 1:11
